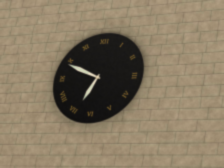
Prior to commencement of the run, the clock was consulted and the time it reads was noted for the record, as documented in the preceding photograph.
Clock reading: 6:49
